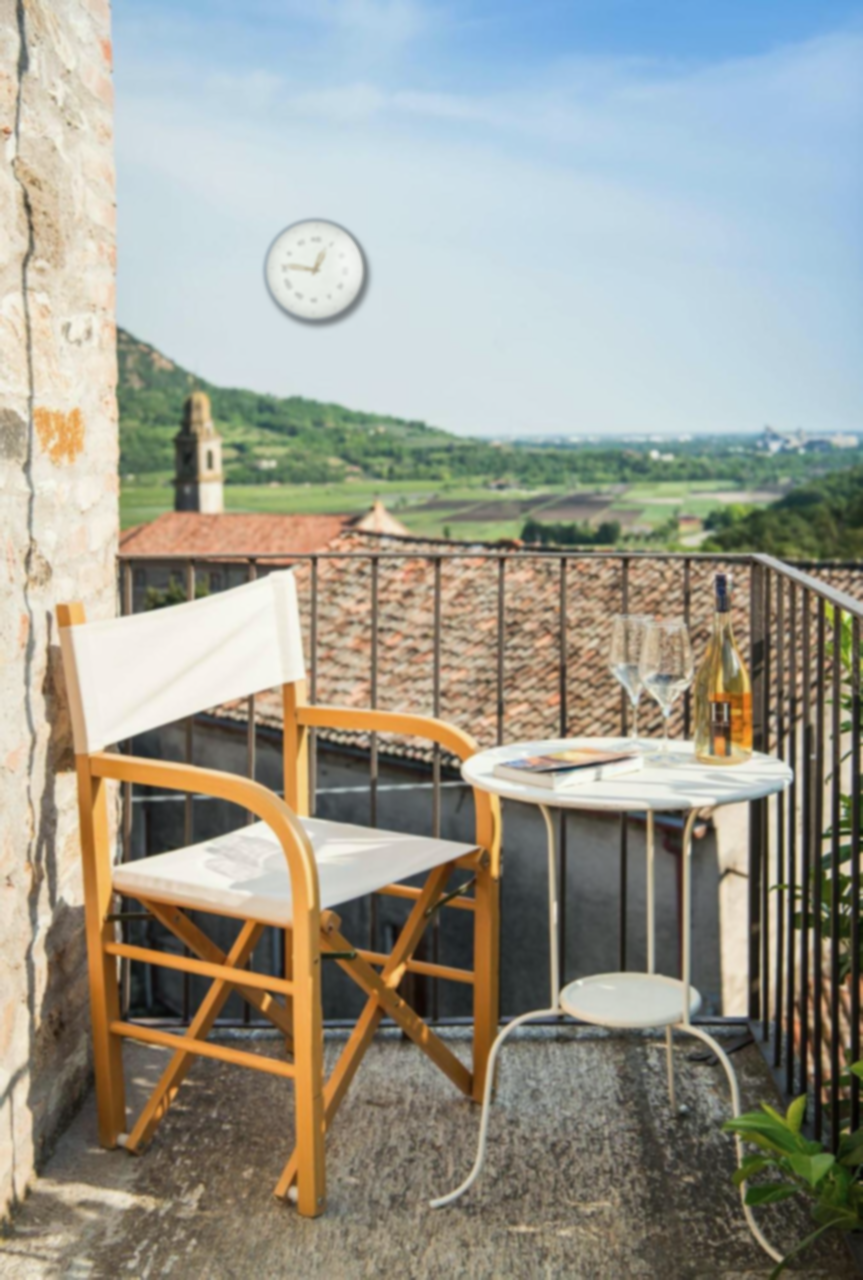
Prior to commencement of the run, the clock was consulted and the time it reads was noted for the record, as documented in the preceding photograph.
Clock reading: 12:46
